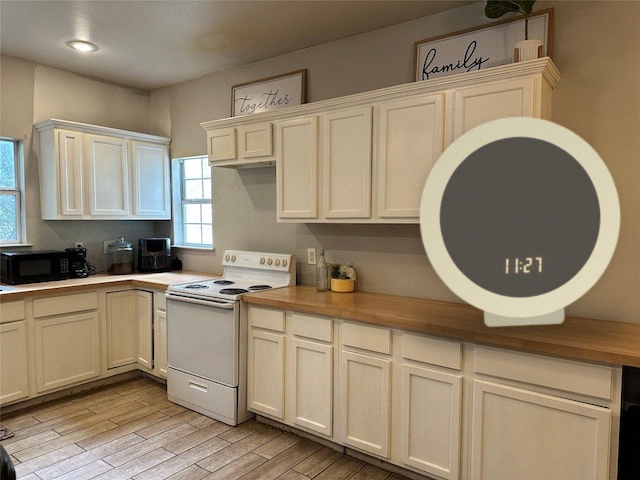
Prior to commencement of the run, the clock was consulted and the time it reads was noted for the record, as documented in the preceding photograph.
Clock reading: 11:27
